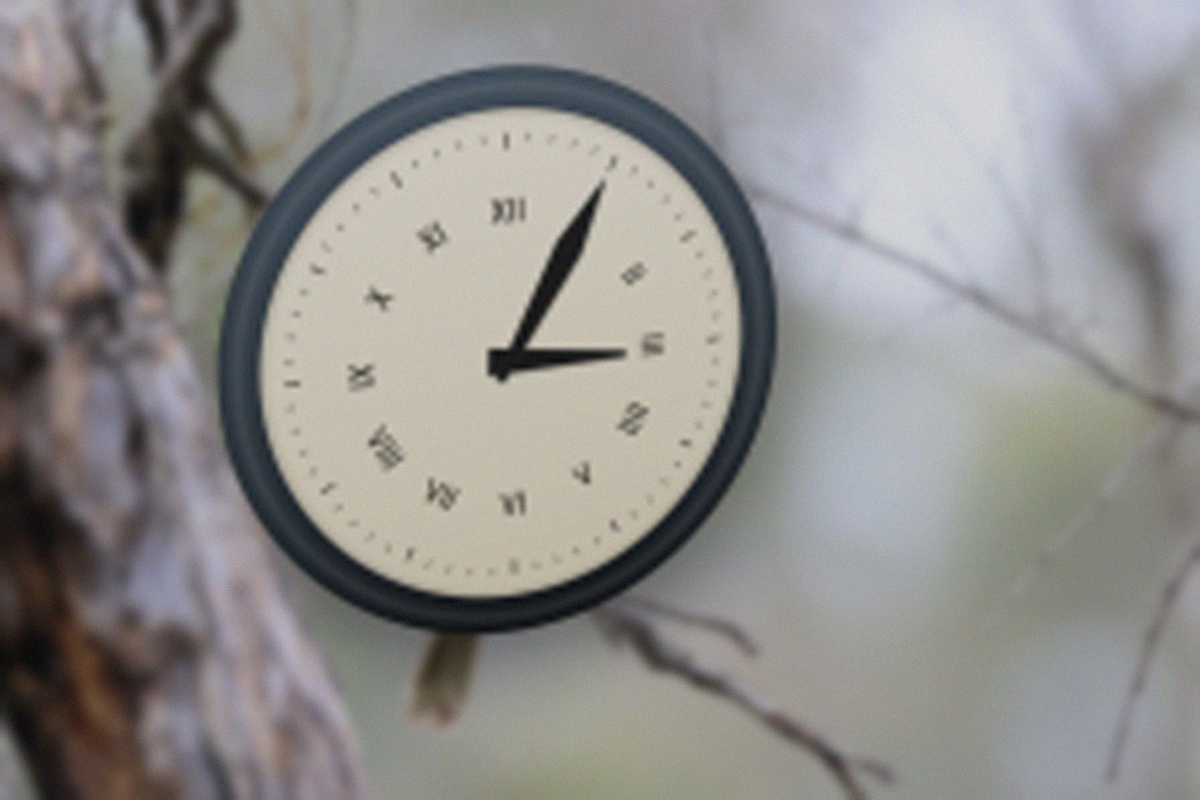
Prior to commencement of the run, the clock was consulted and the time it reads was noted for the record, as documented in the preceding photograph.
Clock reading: 3:05
